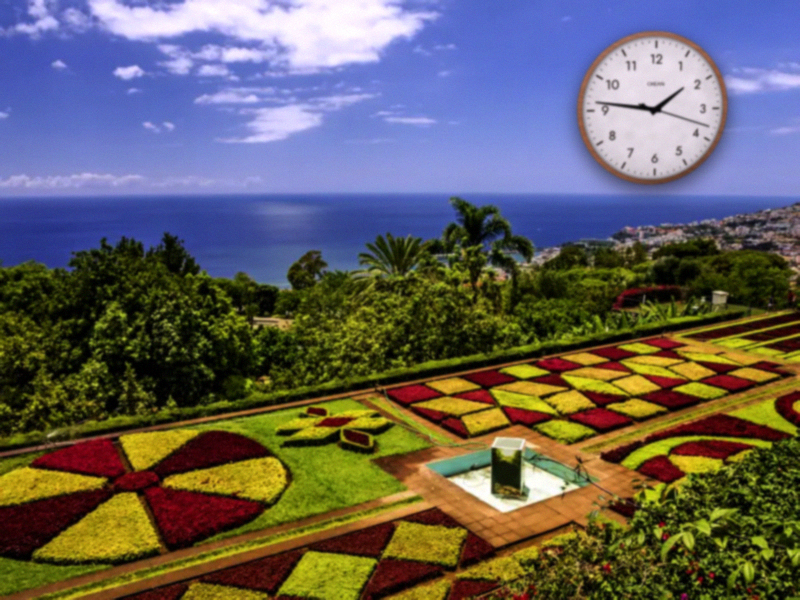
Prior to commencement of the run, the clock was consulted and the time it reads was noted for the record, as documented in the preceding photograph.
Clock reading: 1:46:18
